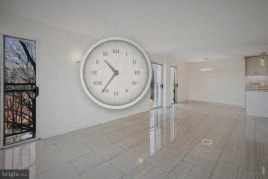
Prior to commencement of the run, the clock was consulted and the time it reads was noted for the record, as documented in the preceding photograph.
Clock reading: 10:36
